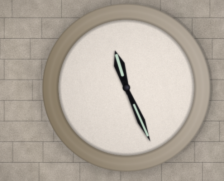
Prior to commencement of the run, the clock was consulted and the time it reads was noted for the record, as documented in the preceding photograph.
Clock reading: 11:26
